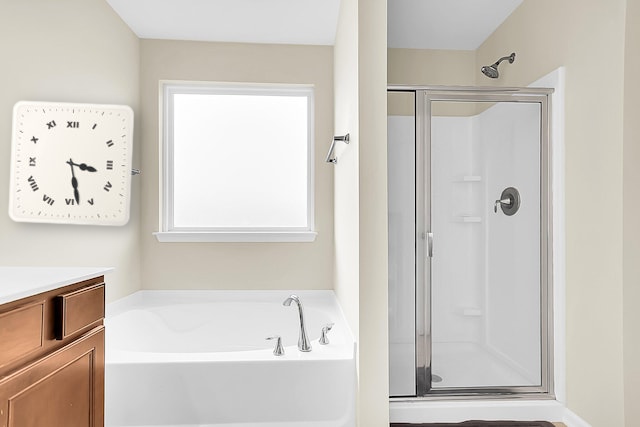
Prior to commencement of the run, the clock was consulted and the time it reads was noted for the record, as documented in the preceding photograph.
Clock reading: 3:28
